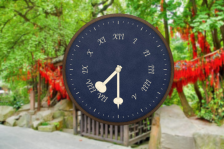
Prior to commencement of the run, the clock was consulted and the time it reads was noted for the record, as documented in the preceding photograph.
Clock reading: 7:30
